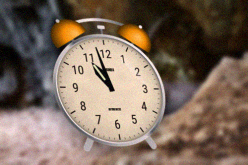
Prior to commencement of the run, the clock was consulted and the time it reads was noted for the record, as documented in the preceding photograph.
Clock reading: 10:58
